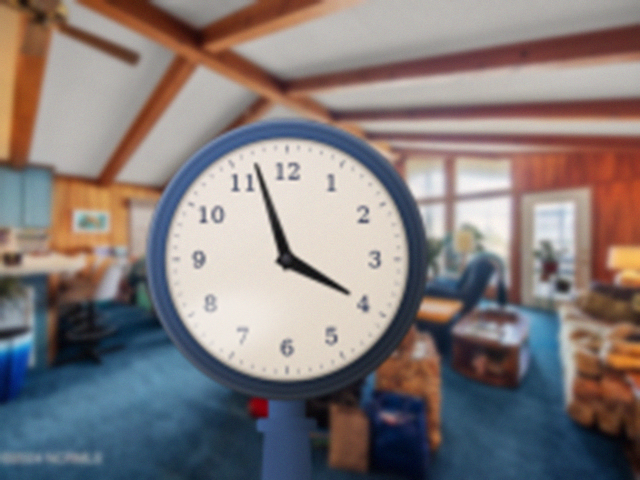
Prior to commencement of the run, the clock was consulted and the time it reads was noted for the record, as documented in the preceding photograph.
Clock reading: 3:57
